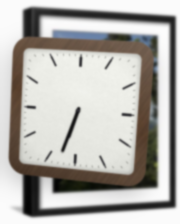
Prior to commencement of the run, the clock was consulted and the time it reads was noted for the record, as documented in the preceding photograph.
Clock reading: 6:33
